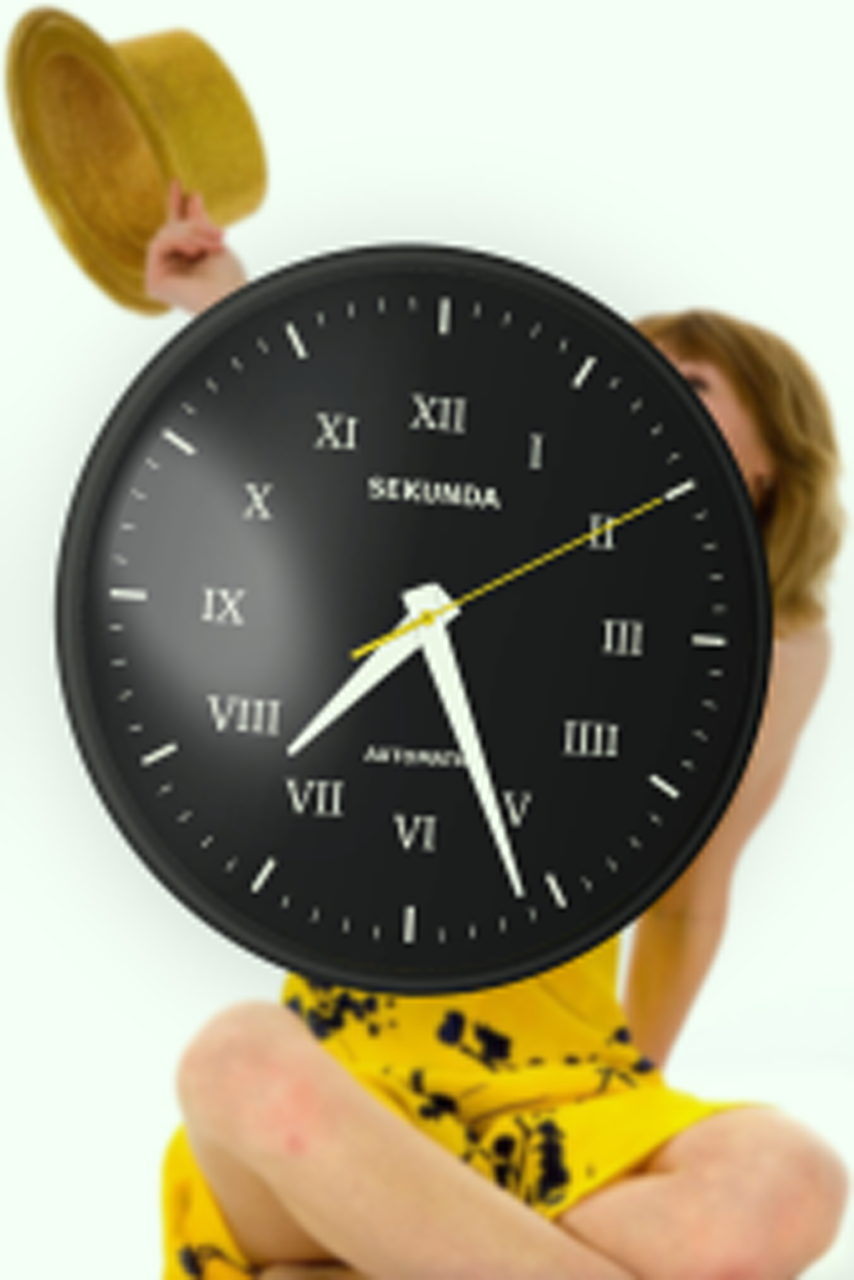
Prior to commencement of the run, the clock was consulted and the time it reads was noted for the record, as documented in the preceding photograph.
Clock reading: 7:26:10
